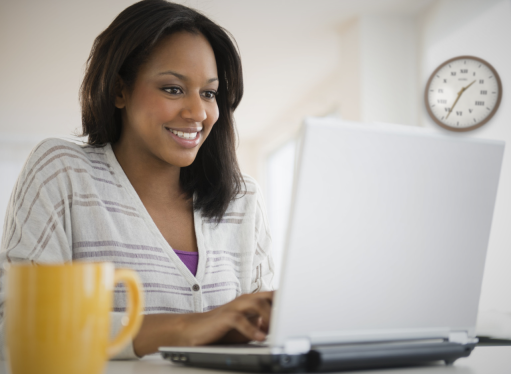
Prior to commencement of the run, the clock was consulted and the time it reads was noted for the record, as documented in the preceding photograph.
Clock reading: 1:34
